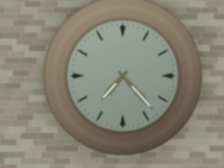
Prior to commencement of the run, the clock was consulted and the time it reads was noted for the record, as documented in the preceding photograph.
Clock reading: 7:23
